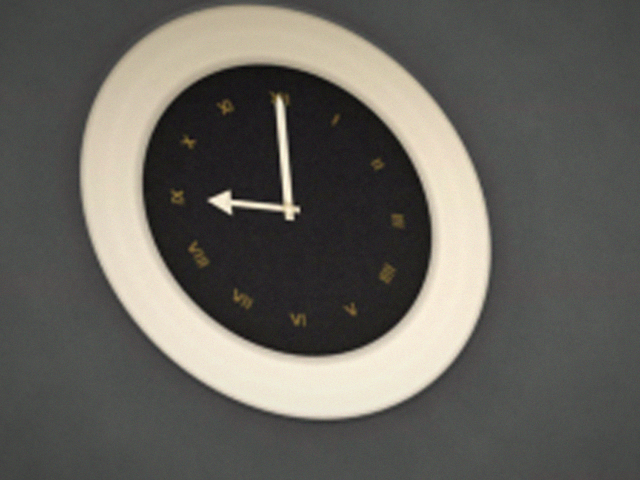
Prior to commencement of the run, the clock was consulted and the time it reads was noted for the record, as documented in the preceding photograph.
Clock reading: 9:00
